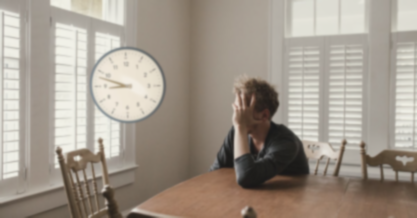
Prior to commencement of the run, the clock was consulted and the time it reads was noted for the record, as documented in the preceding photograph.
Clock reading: 8:48
